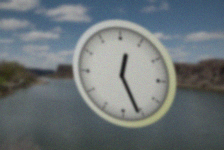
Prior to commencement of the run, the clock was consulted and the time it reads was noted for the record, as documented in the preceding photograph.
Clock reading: 12:26
